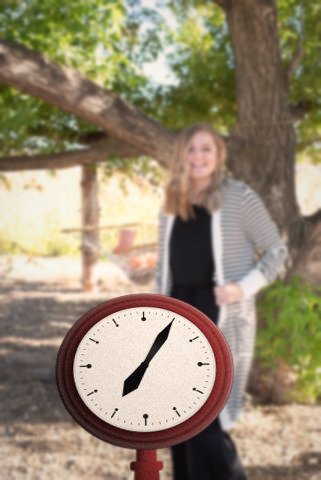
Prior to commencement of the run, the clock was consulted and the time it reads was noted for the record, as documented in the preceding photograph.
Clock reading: 7:05
